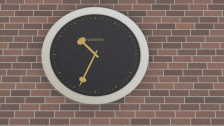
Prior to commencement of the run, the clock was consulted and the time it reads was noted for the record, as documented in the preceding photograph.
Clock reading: 10:34
